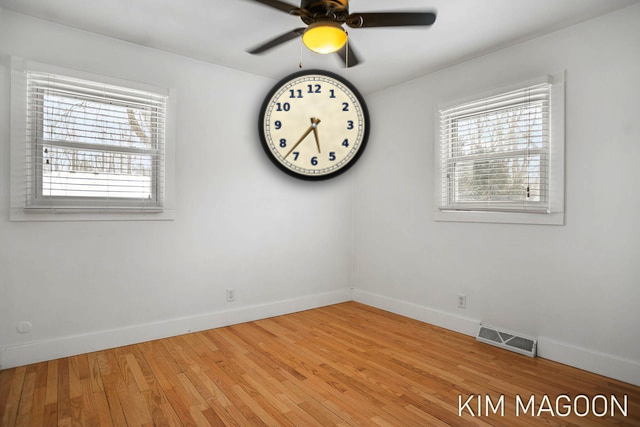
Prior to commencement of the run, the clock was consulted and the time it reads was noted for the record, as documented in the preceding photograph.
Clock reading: 5:37
